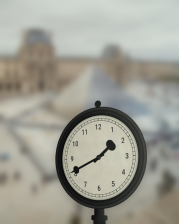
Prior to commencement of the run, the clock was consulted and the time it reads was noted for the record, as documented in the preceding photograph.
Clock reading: 1:41
